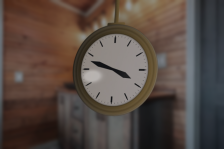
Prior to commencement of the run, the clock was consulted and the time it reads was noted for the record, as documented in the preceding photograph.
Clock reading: 3:48
